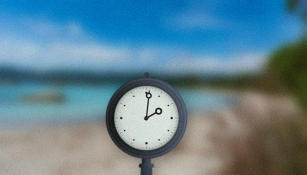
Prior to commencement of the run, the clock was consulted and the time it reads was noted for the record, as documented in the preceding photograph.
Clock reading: 2:01
